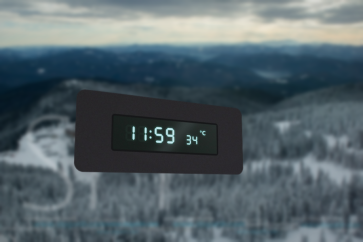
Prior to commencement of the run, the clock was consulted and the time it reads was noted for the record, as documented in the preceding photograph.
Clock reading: 11:59
